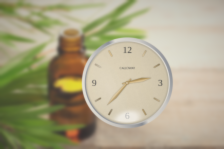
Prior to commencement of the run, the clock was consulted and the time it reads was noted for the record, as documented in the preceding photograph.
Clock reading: 2:37
